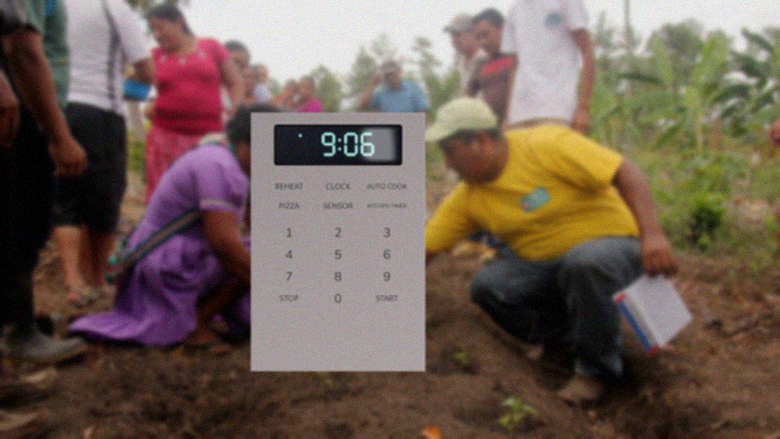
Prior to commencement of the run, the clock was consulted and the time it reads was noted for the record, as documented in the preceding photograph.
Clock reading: 9:06
